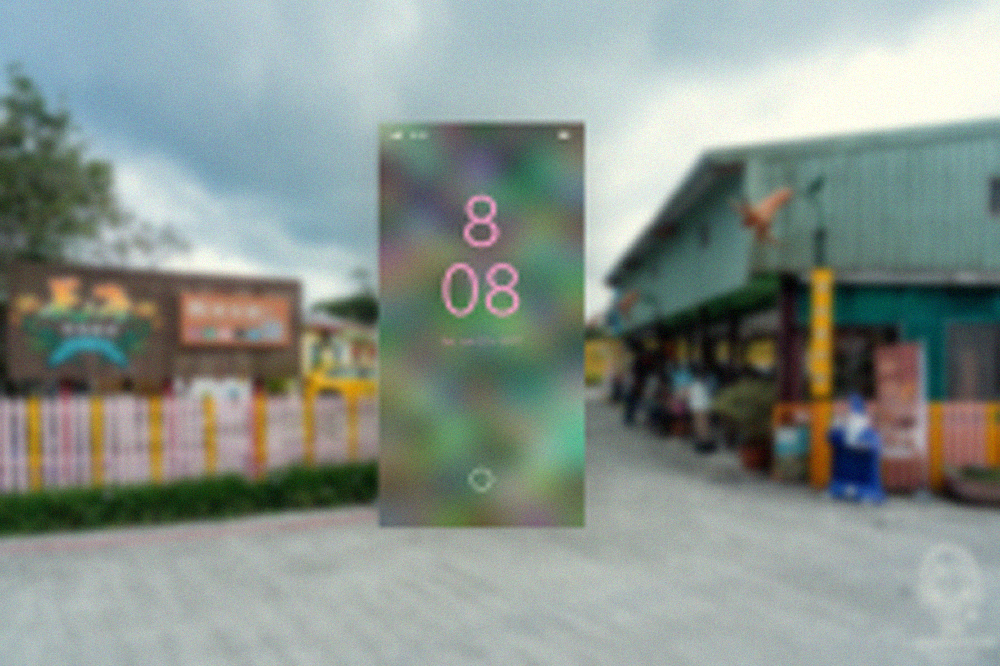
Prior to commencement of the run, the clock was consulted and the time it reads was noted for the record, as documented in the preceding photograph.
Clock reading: 8:08
